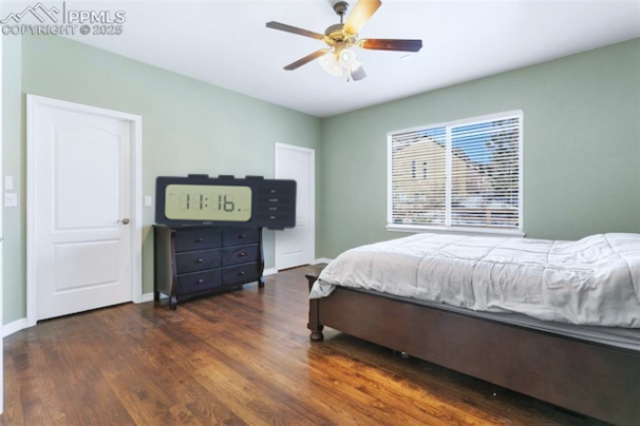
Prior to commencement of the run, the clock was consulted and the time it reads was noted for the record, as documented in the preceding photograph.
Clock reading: 11:16
